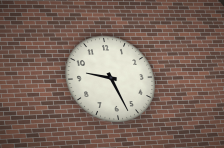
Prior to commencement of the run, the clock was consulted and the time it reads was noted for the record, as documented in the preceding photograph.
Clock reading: 9:27
